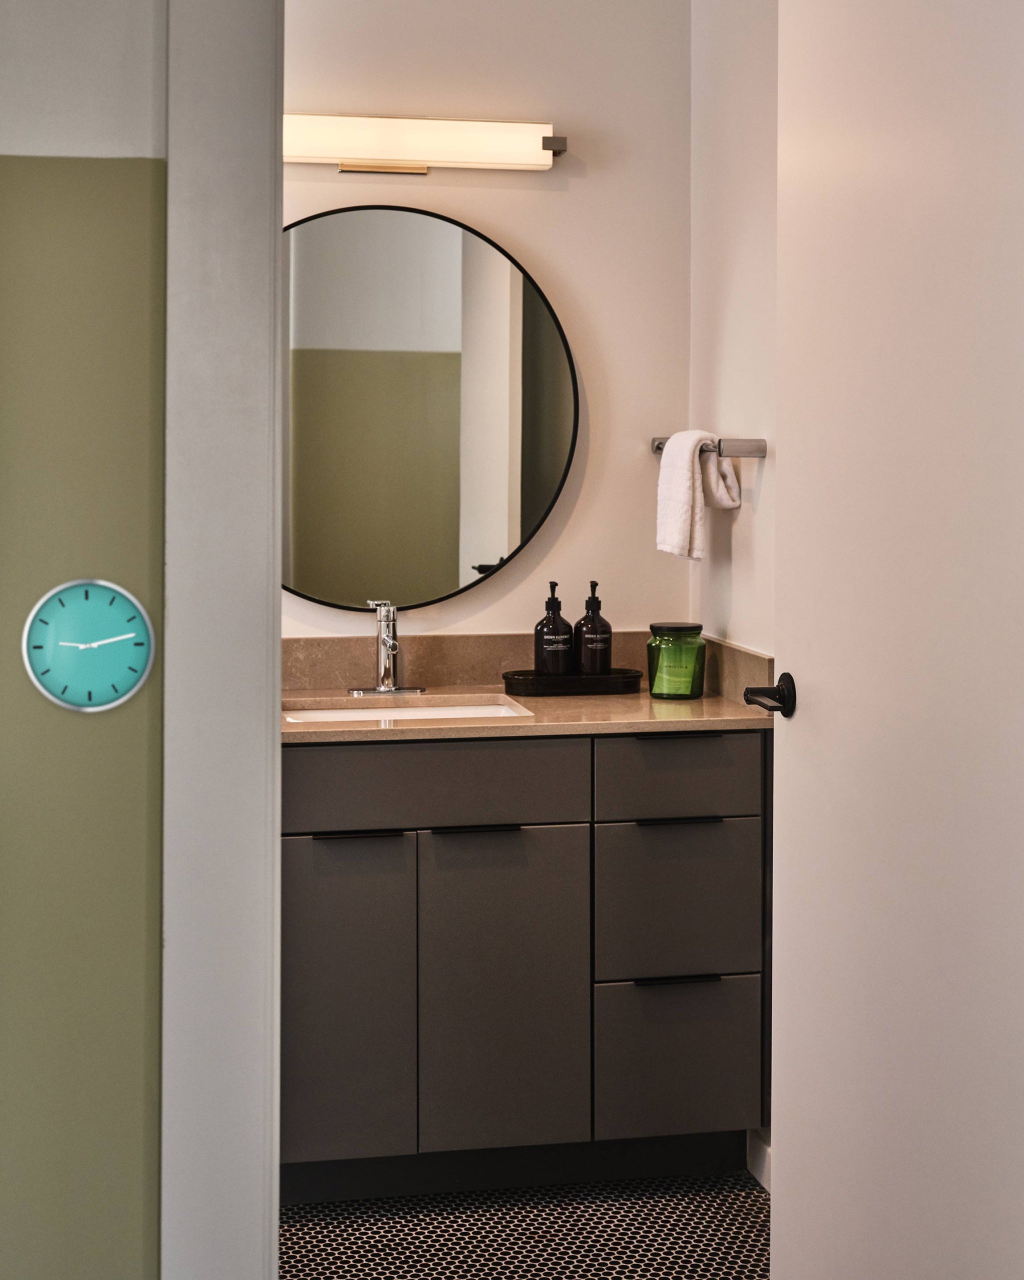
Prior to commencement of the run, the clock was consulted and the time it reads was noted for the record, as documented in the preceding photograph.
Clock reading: 9:13
